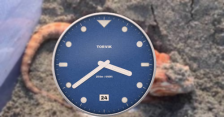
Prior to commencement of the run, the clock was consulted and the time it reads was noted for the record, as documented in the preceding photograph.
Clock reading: 3:39
